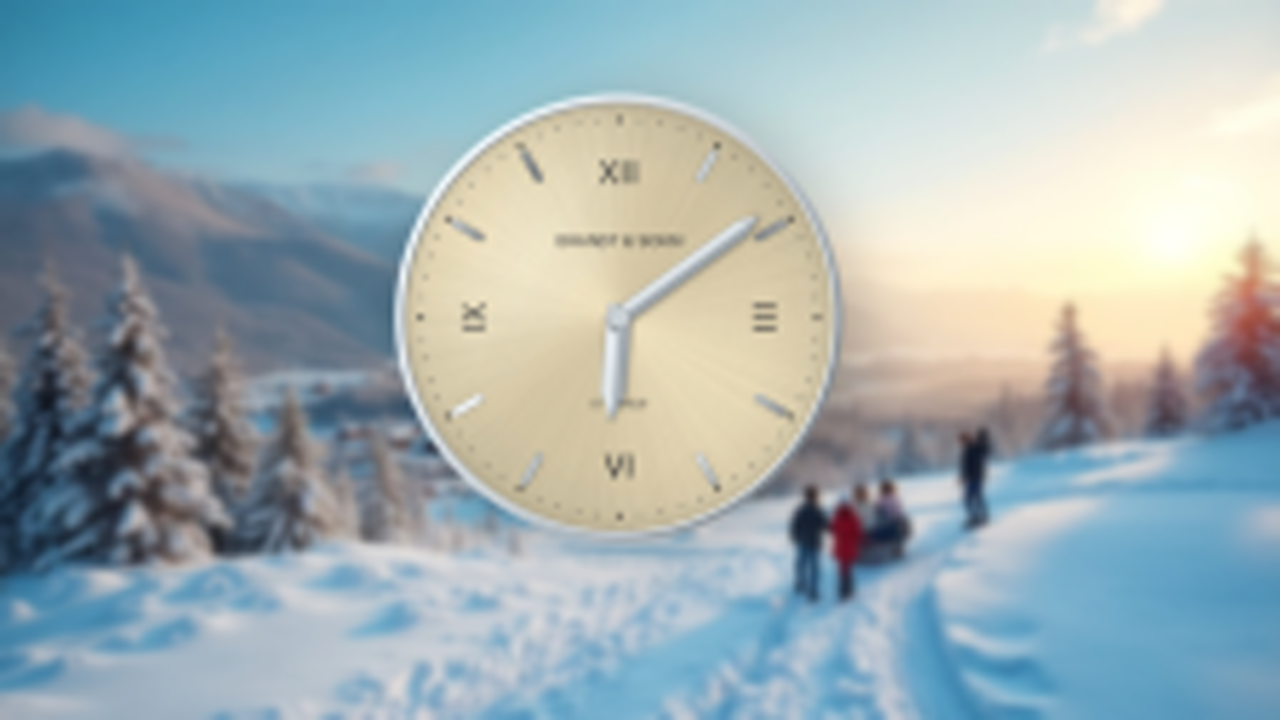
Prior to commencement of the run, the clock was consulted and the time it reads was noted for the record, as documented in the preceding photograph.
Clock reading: 6:09
